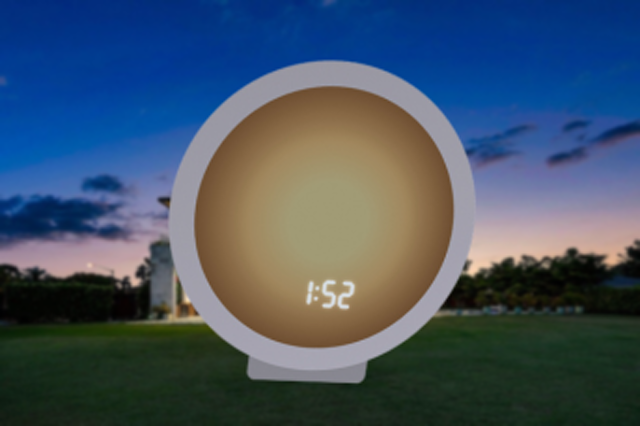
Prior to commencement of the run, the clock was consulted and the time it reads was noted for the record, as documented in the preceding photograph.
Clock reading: 1:52
